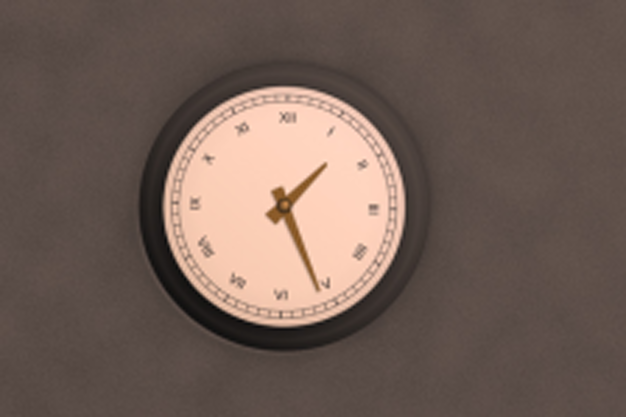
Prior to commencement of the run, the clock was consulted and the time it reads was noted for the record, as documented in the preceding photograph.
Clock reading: 1:26
